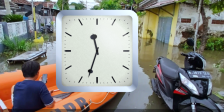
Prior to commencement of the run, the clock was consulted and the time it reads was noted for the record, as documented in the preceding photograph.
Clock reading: 11:33
